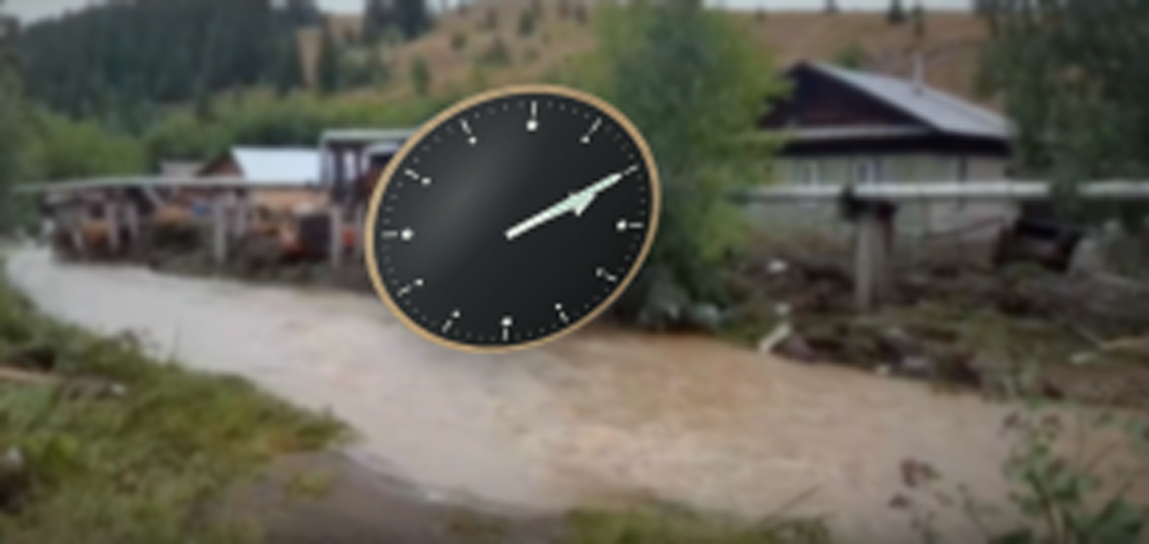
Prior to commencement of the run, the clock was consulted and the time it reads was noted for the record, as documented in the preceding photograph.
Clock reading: 2:10
